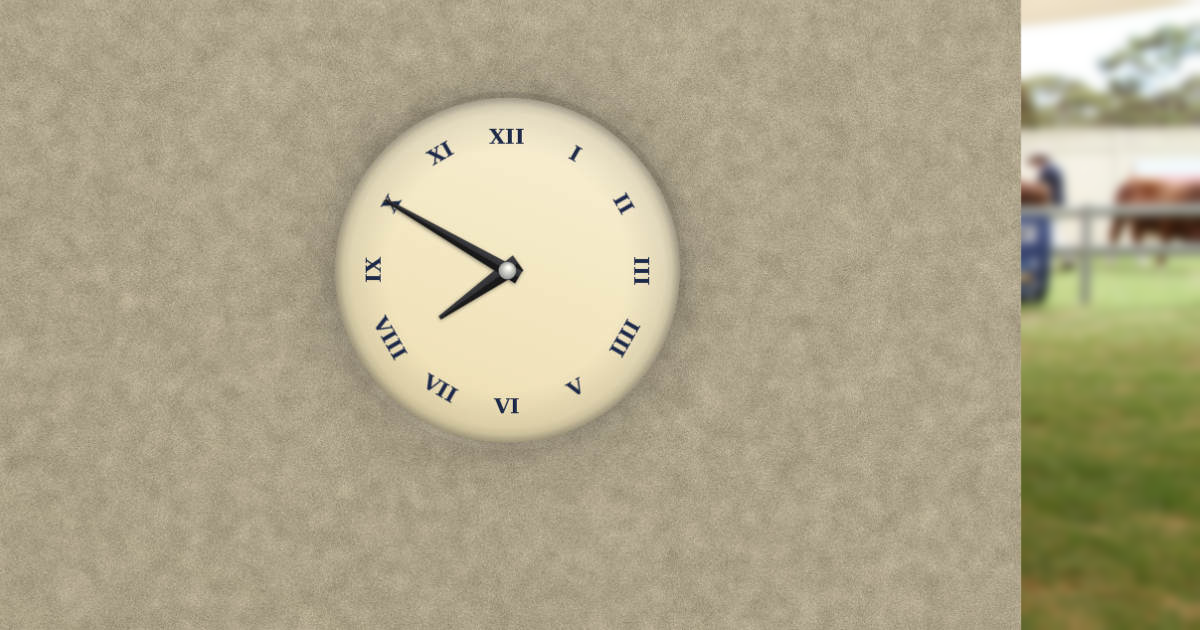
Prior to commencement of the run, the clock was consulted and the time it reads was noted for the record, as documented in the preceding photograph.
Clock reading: 7:50
